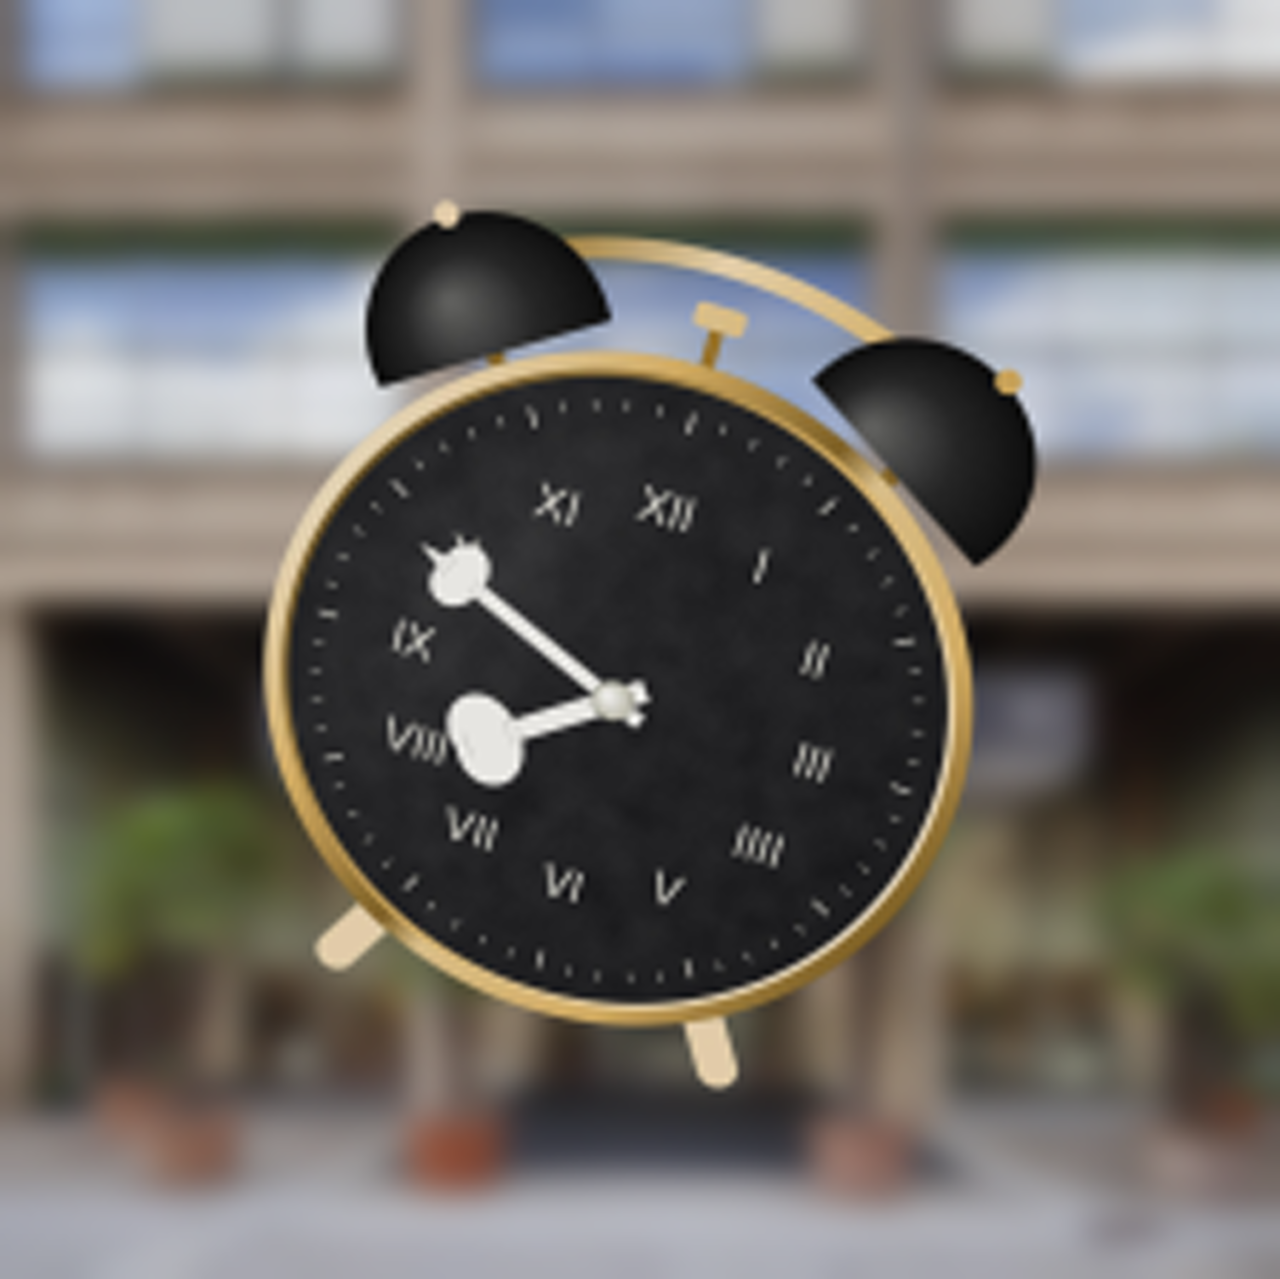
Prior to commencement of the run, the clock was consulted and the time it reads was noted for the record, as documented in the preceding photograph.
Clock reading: 7:49
